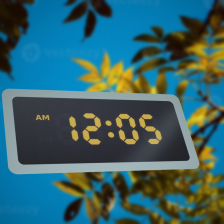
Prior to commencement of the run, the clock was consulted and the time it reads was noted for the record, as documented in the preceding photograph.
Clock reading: 12:05
